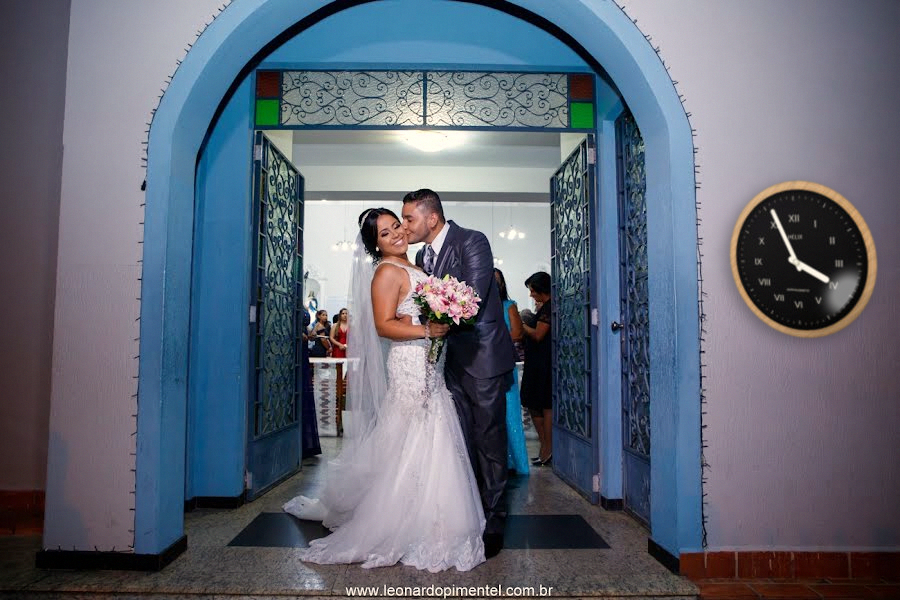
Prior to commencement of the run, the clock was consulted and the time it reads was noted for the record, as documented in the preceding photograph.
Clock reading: 3:56
